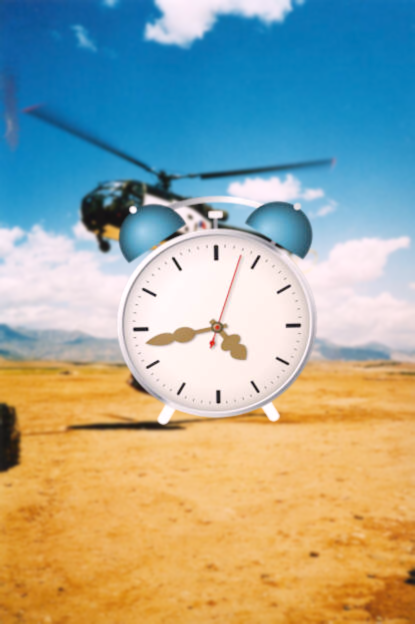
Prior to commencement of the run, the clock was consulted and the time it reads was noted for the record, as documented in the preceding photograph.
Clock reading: 4:43:03
